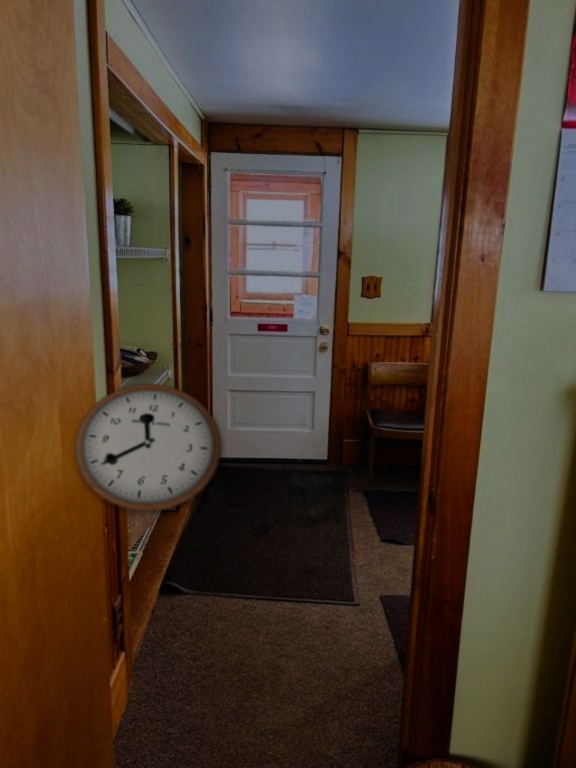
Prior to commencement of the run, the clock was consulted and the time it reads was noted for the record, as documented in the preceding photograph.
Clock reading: 11:39
